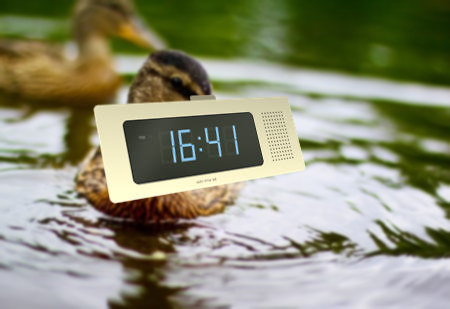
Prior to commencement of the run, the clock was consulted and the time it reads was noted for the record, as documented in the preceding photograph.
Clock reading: 16:41
